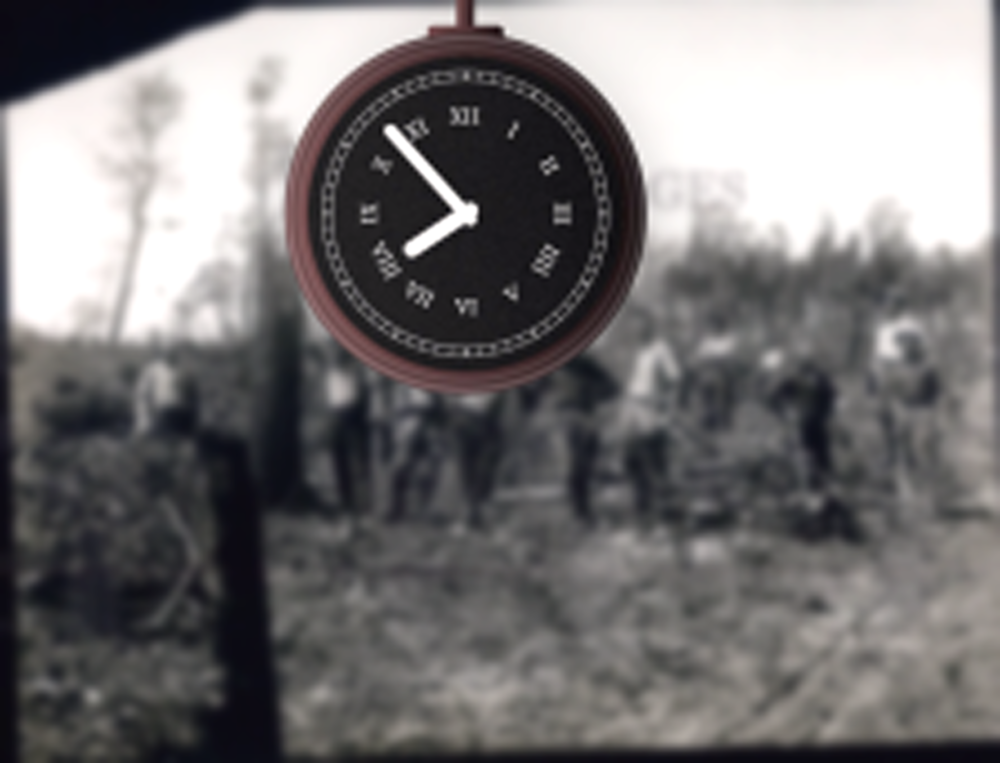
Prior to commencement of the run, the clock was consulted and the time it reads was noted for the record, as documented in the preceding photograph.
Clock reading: 7:53
